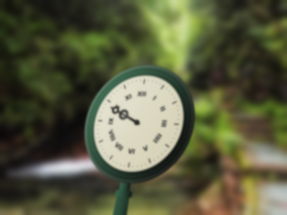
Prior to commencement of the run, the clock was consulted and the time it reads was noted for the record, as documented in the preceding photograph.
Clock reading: 9:49
